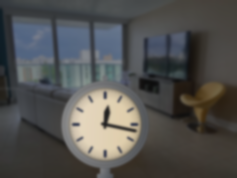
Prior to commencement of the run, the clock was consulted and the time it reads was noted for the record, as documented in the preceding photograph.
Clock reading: 12:17
